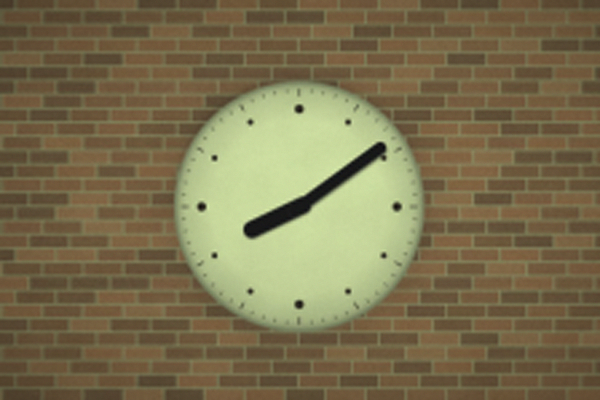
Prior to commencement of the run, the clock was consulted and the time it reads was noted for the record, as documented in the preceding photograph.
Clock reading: 8:09
